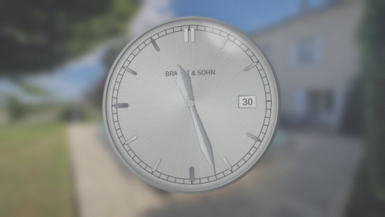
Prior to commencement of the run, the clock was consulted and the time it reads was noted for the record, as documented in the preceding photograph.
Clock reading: 11:27
